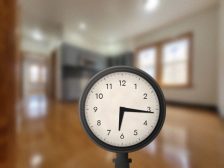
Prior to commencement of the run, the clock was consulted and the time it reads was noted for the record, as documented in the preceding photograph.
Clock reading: 6:16
